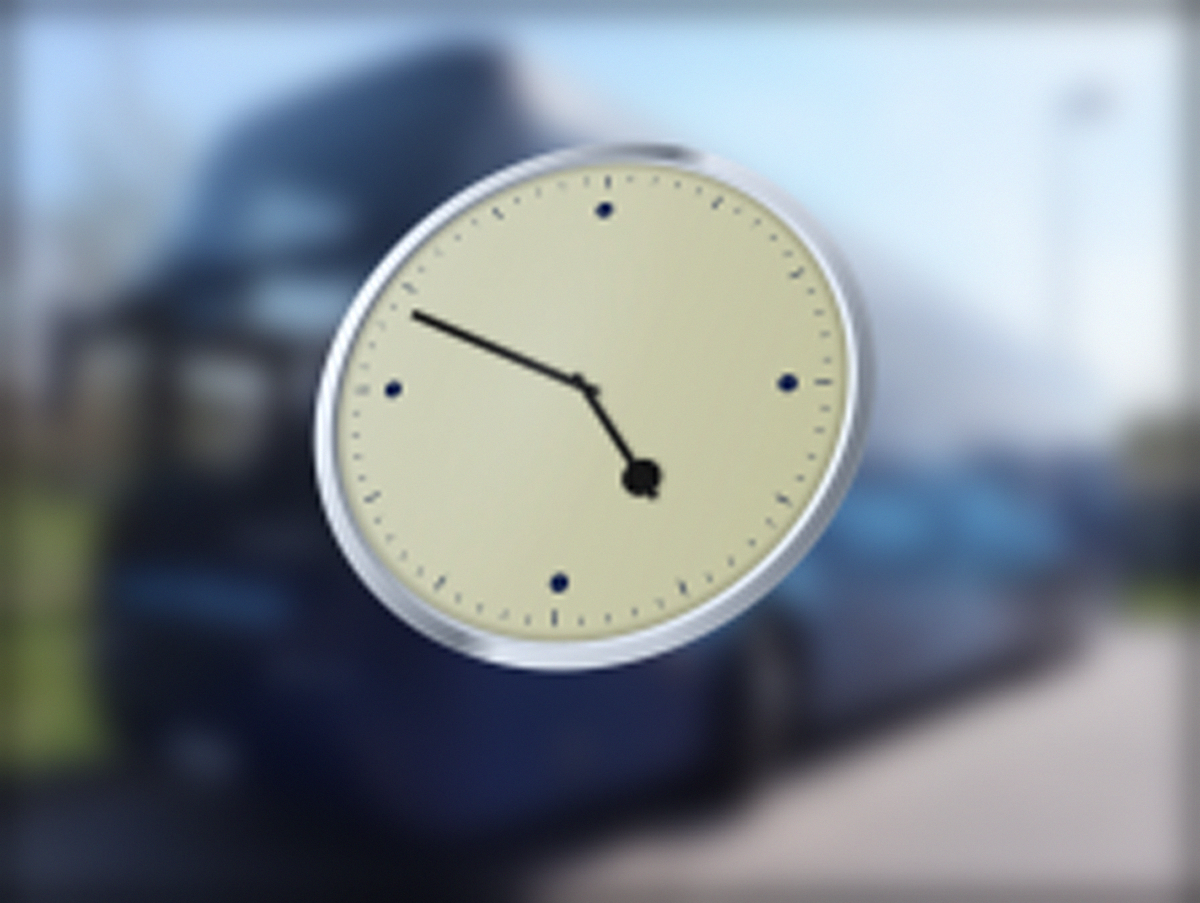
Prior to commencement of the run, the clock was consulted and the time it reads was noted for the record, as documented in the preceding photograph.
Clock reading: 4:49
